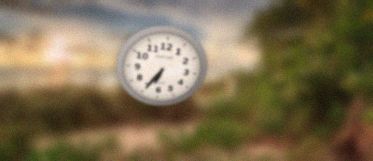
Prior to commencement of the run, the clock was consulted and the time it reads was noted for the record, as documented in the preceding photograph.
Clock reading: 6:35
